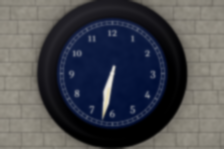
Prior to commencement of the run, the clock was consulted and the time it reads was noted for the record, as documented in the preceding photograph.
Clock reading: 6:32
